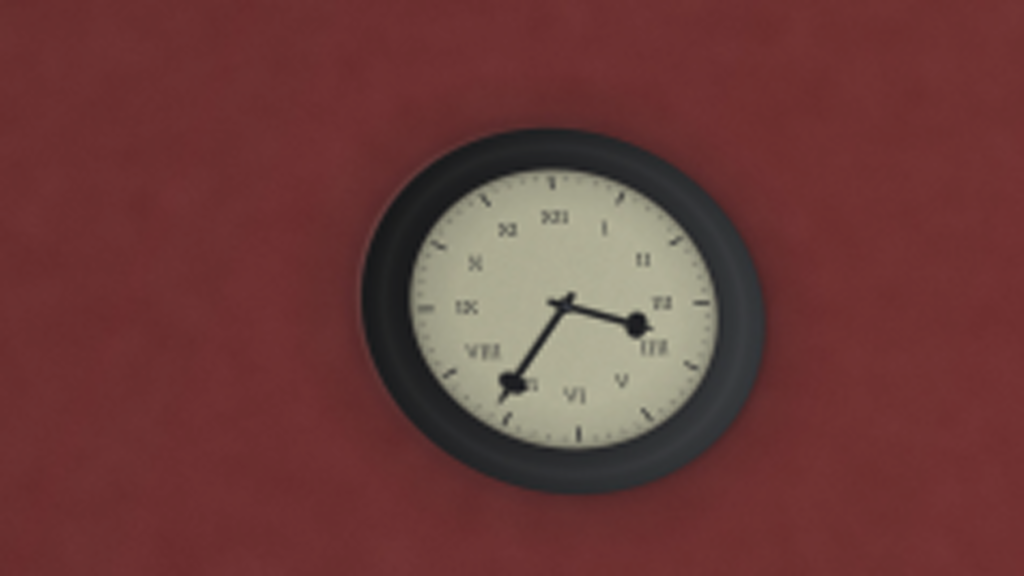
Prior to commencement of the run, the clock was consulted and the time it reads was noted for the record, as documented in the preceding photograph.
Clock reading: 3:36
